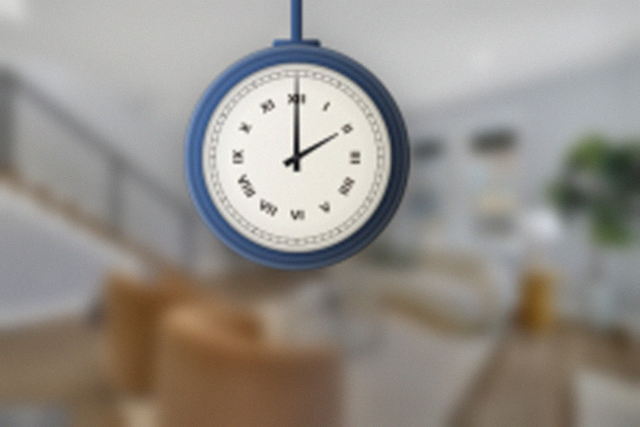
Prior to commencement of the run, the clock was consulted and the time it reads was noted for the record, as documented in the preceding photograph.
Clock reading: 2:00
